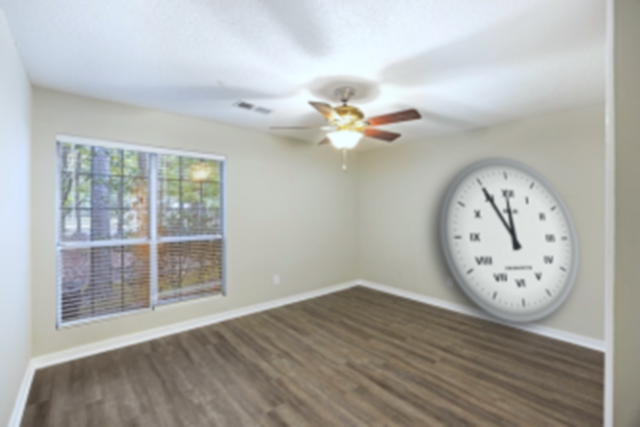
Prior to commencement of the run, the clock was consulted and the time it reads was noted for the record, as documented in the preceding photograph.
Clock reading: 11:55
